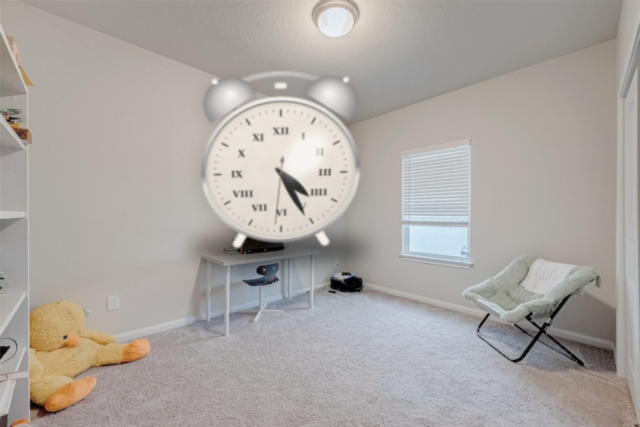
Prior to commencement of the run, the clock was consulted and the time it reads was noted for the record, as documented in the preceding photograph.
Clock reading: 4:25:31
